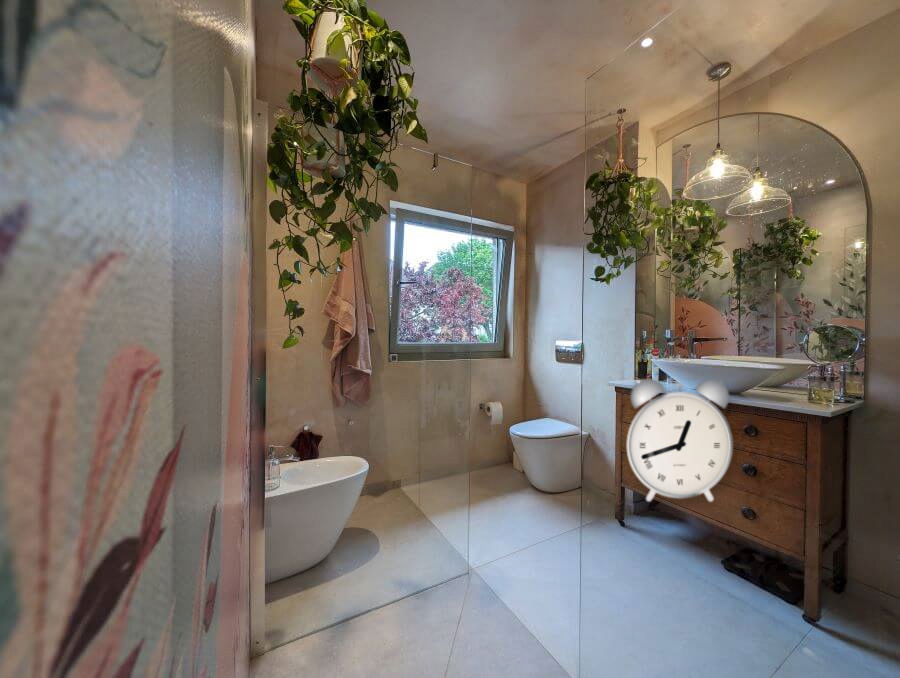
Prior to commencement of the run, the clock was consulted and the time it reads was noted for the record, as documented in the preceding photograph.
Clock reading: 12:42
